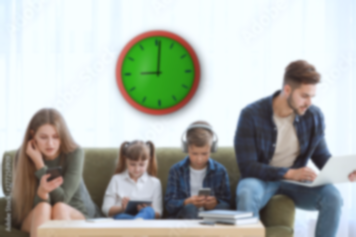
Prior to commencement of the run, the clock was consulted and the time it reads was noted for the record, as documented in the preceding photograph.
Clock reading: 9:01
